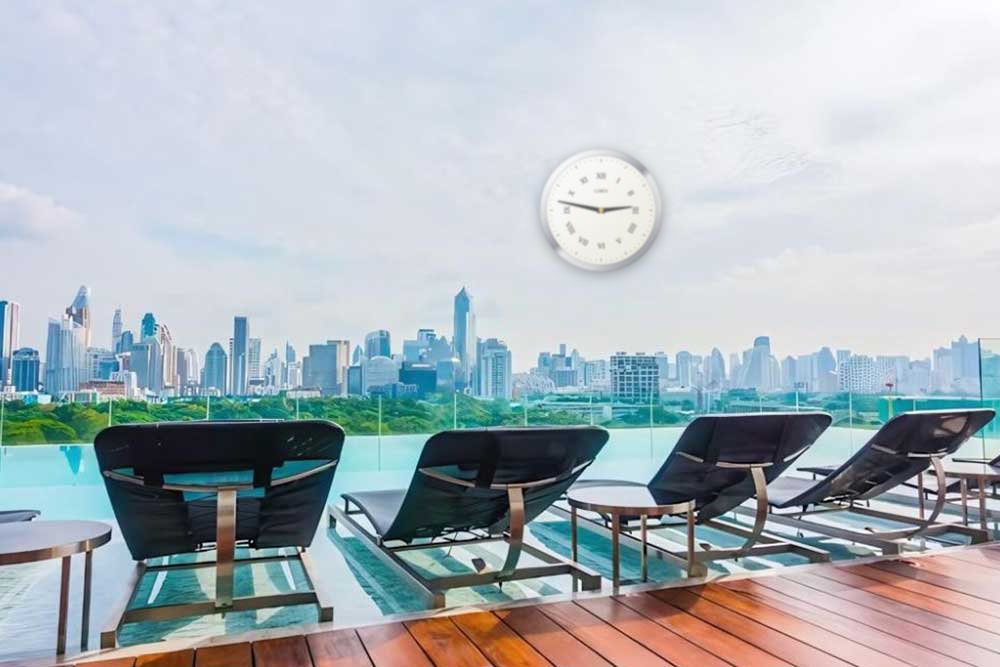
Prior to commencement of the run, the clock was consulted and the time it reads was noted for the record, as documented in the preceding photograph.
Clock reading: 2:47
